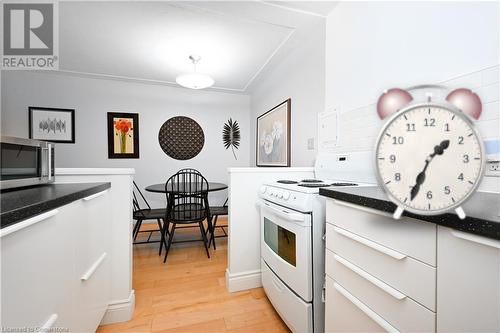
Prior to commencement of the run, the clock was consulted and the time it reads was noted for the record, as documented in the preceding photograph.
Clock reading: 1:34
